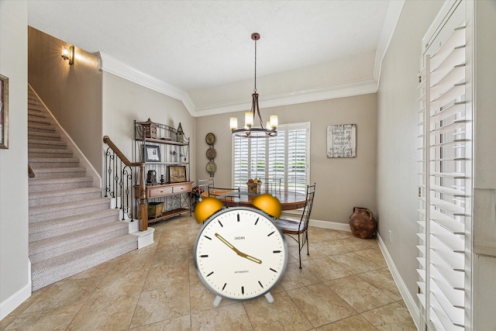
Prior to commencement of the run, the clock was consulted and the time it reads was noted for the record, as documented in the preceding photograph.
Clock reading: 3:52
